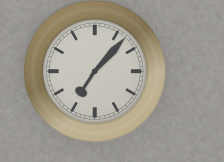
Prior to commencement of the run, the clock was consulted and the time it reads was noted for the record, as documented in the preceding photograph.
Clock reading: 7:07
